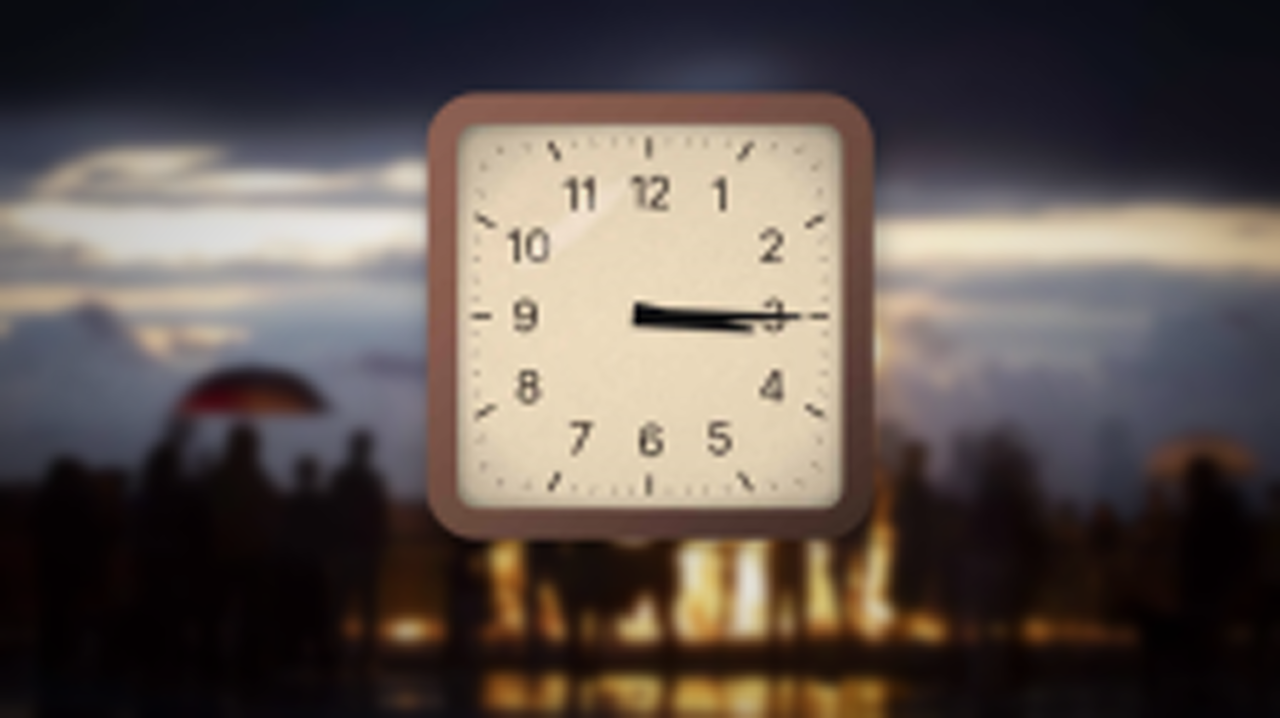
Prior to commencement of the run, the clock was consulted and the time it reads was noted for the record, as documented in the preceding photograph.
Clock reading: 3:15
